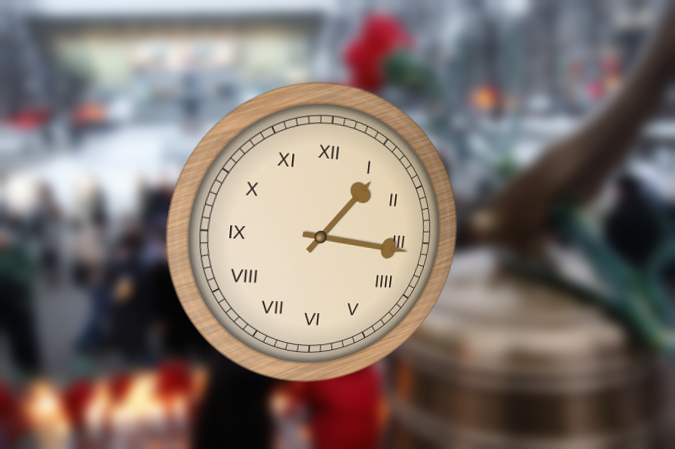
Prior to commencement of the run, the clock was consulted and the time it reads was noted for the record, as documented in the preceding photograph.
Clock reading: 1:16
